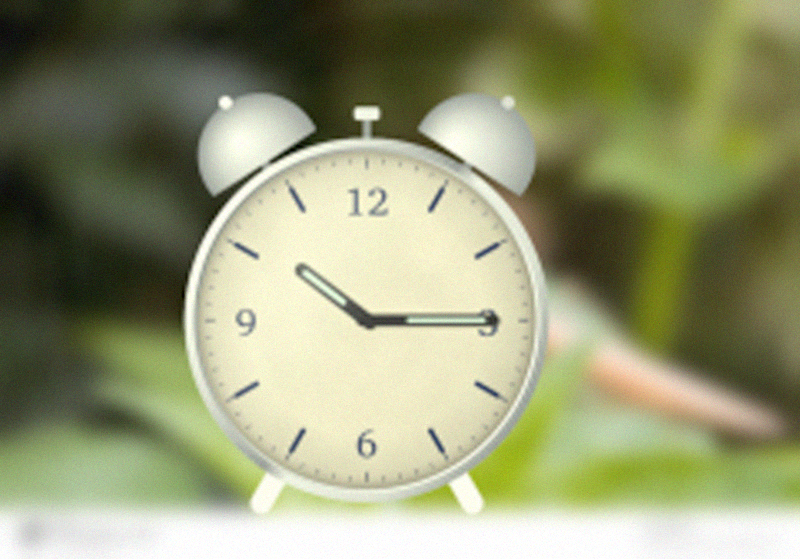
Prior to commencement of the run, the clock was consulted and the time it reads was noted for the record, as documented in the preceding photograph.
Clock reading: 10:15
